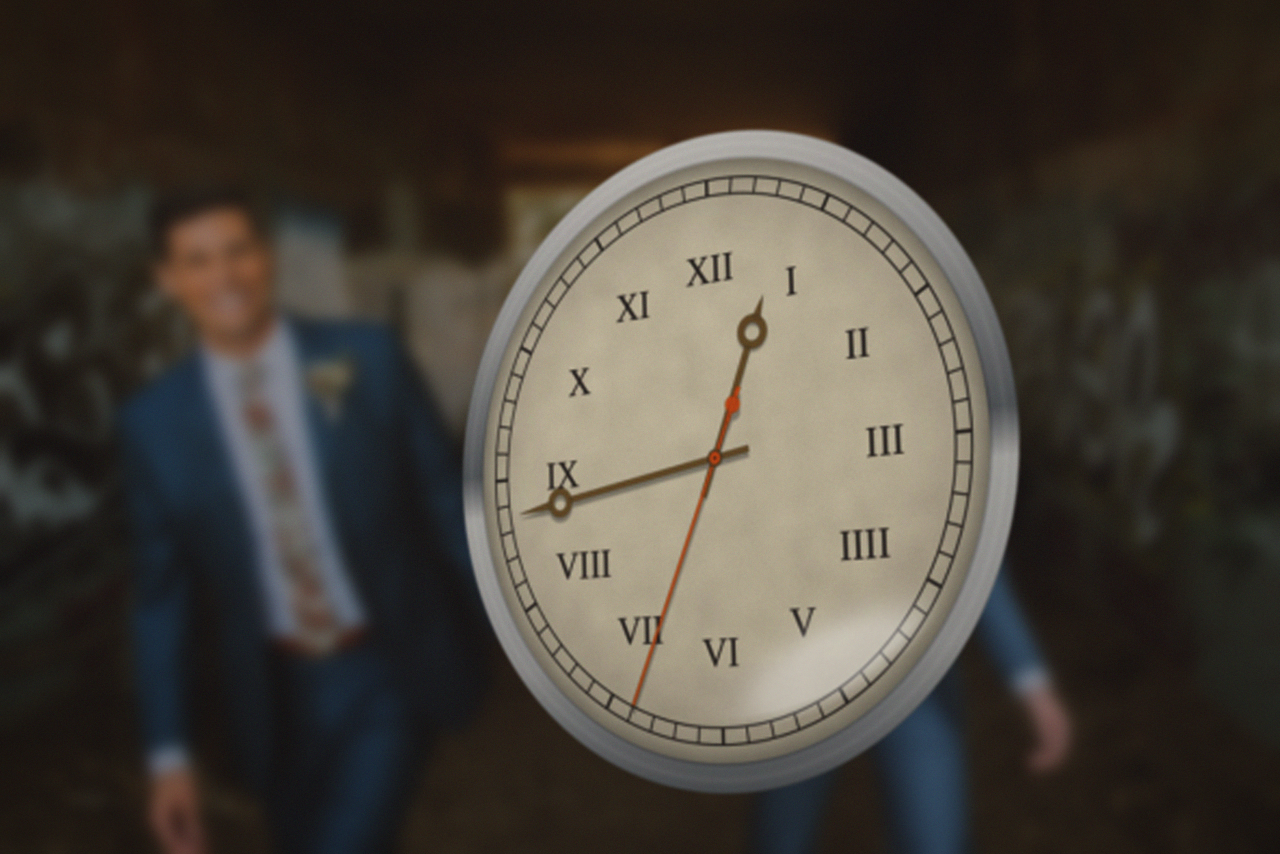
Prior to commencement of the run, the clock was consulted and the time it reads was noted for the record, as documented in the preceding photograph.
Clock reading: 12:43:34
